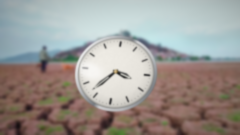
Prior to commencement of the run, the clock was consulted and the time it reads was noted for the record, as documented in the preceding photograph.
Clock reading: 3:37
